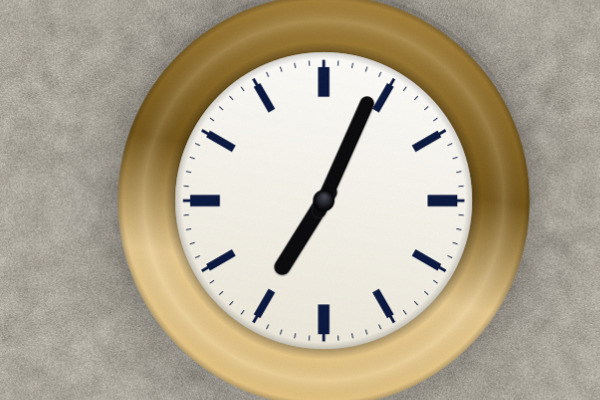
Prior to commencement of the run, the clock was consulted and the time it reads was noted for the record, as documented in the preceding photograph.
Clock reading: 7:04
